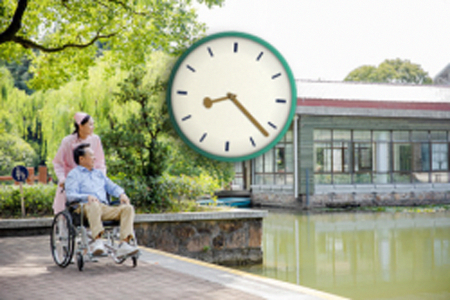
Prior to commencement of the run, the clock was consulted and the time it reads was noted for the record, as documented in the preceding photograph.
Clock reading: 8:22
